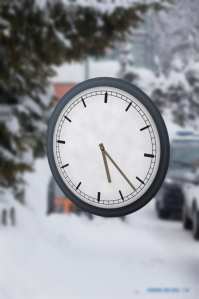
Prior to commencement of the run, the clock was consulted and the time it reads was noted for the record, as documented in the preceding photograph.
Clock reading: 5:22
